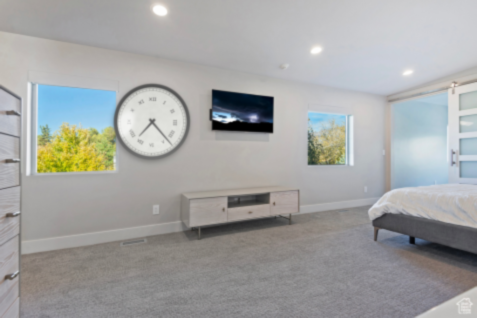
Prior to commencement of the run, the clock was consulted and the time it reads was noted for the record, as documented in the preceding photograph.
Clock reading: 7:23
